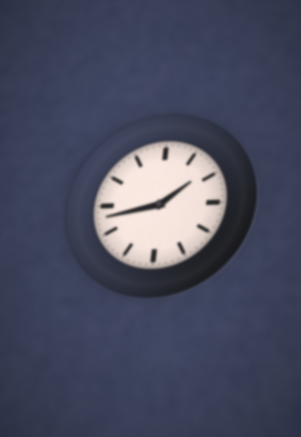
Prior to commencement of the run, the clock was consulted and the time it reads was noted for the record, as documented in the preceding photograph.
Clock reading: 1:43
